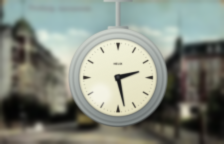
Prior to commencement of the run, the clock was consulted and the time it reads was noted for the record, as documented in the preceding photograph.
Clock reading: 2:28
